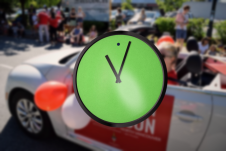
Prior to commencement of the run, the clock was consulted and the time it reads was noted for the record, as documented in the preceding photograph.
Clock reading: 11:03
